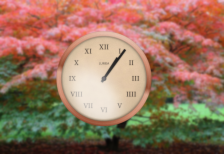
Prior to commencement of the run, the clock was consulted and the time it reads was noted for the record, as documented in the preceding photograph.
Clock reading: 1:06
